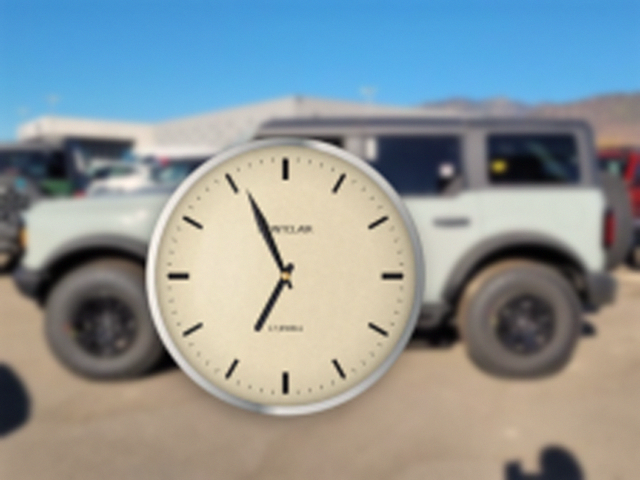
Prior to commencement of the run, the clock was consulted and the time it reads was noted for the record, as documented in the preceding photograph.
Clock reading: 6:56
